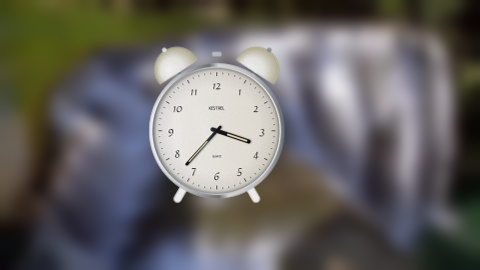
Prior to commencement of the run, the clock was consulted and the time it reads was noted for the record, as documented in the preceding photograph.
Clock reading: 3:37
